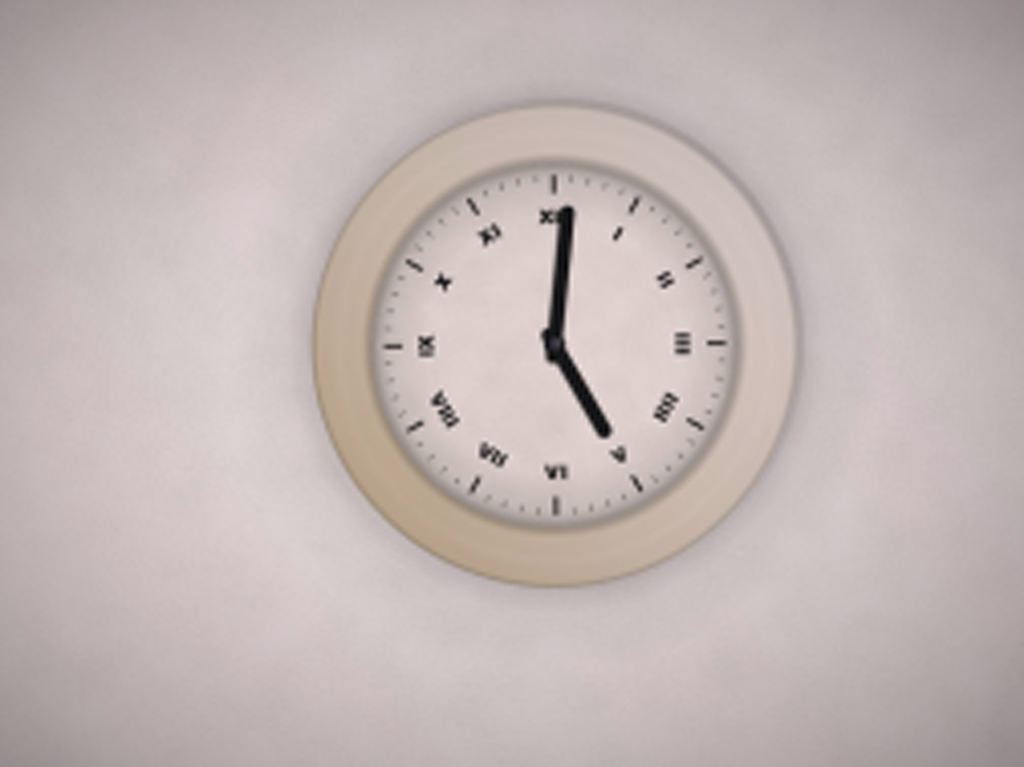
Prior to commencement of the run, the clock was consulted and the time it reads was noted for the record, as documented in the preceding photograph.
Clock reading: 5:01
